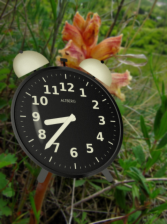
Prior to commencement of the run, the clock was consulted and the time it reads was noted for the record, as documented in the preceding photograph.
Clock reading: 8:37
